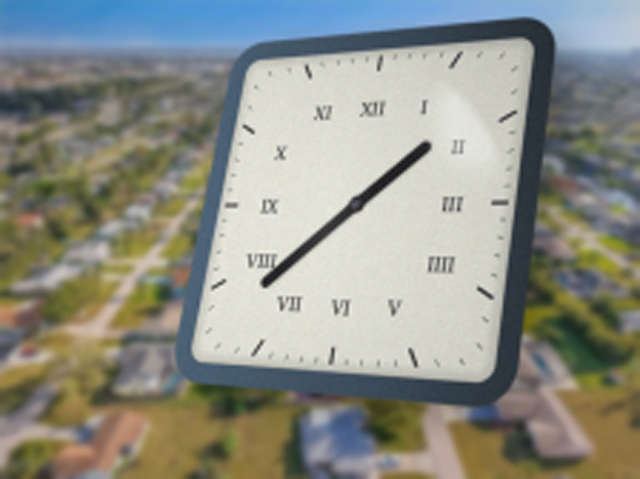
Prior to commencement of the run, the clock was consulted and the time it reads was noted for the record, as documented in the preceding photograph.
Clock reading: 1:38
